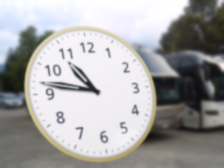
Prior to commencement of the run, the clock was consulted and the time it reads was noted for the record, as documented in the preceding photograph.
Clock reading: 10:47
